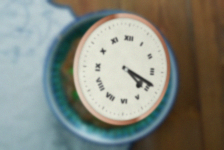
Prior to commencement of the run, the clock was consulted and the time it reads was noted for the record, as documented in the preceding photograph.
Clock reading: 4:19
